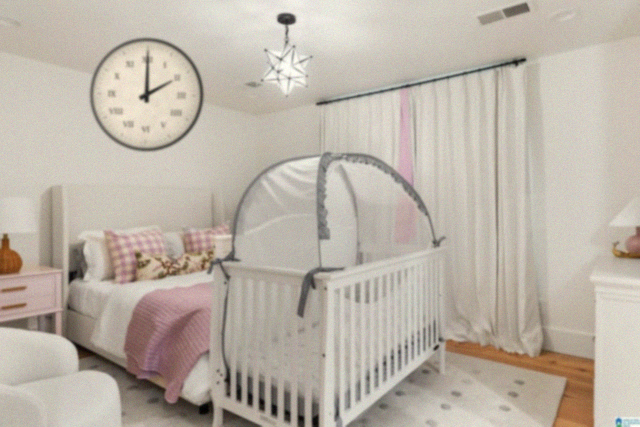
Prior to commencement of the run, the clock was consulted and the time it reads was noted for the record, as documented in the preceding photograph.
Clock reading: 2:00
